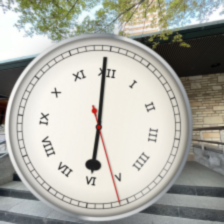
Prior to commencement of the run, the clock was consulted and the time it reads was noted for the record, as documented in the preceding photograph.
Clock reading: 5:59:26
